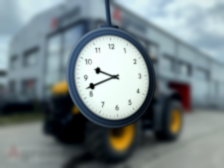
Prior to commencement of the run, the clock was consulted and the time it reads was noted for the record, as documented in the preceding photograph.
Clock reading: 9:42
